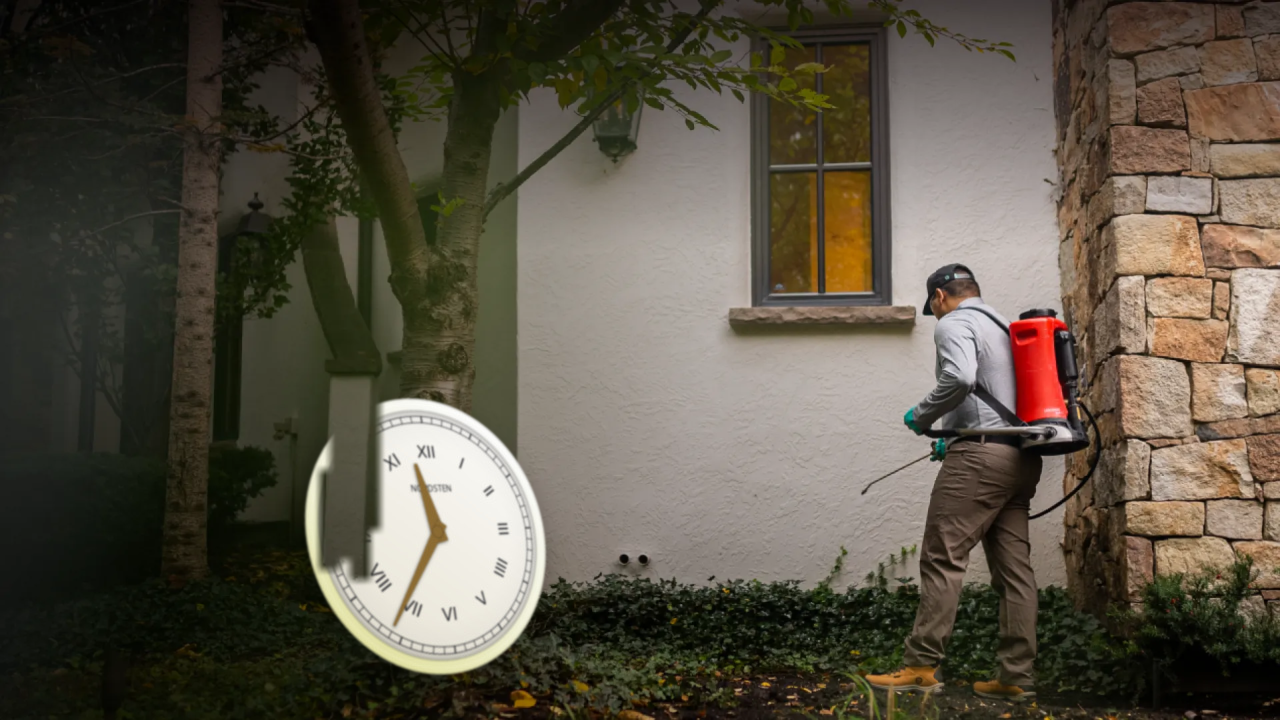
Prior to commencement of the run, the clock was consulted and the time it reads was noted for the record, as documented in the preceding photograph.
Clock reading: 11:36
